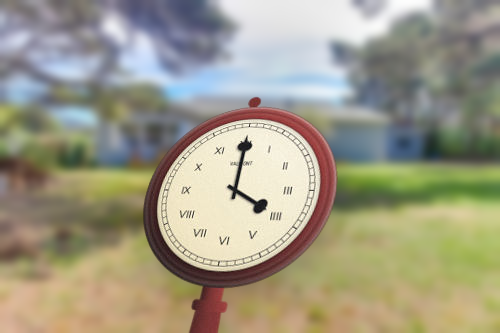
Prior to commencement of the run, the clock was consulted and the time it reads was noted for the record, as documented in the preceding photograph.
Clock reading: 4:00
